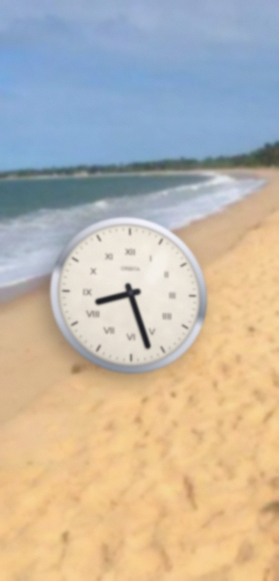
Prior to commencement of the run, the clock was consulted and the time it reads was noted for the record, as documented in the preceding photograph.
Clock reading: 8:27
